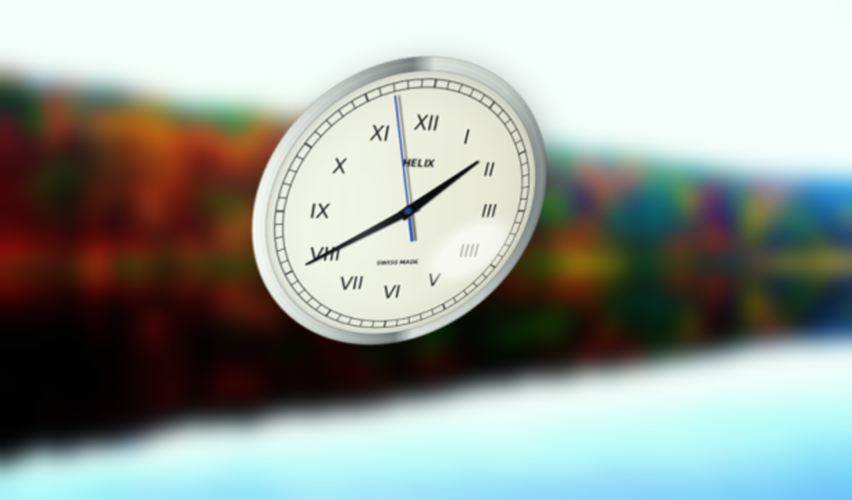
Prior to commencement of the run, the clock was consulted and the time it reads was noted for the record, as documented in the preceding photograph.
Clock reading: 1:39:57
